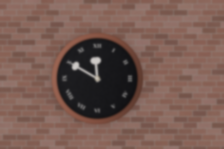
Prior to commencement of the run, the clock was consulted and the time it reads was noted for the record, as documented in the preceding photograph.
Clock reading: 11:50
